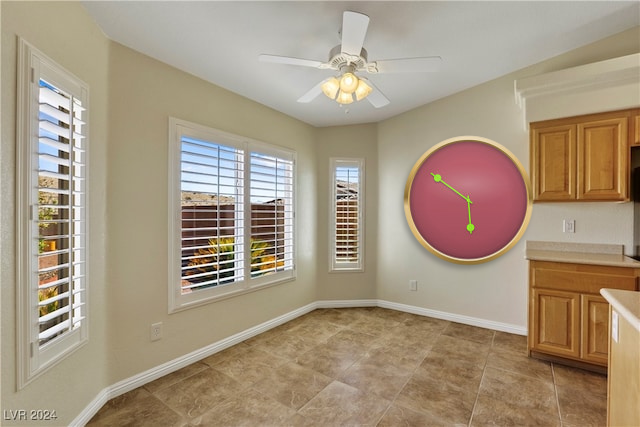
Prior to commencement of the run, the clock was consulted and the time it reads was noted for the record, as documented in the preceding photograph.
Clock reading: 5:51
